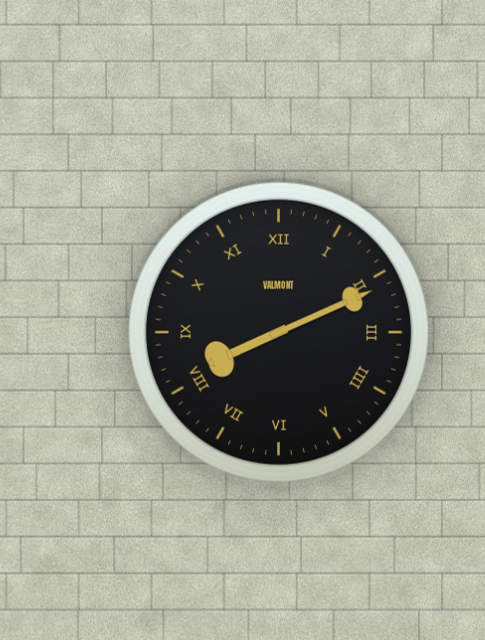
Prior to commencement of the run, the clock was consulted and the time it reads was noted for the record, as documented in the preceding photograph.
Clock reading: 8:11
